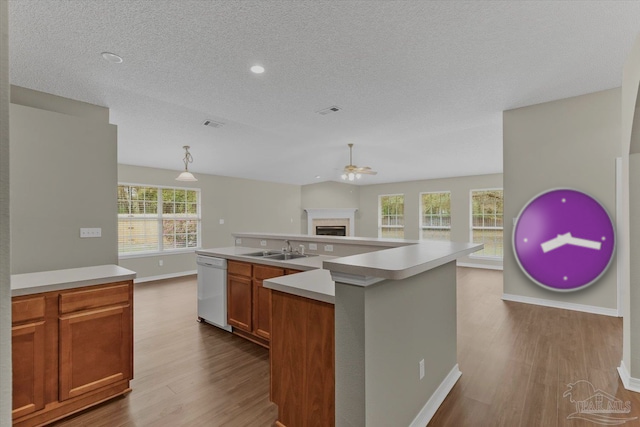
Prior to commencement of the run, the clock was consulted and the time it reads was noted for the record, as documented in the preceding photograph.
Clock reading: 8:17
